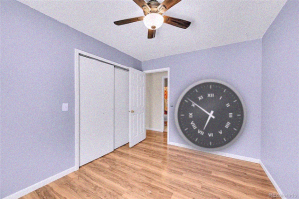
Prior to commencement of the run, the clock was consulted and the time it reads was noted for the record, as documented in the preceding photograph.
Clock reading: 6:51
